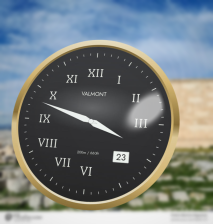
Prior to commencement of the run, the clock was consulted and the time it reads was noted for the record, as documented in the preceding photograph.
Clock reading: 3:48
